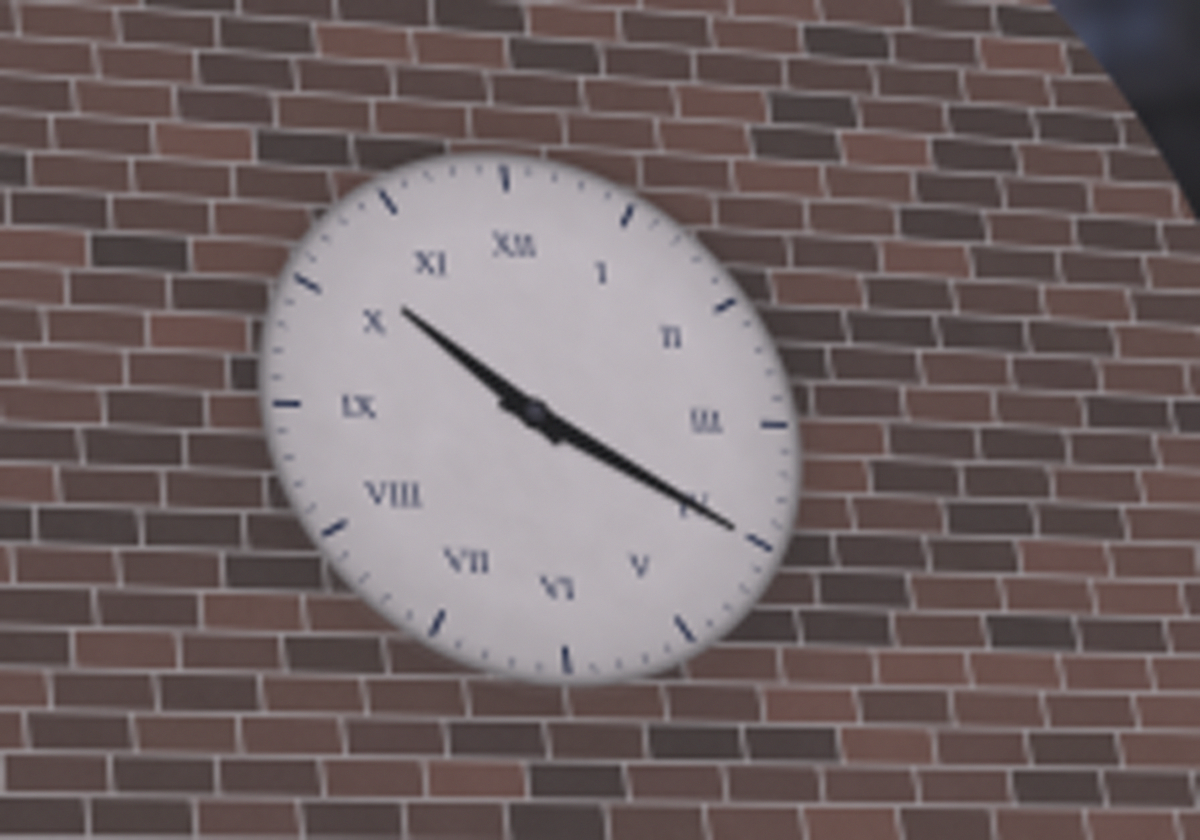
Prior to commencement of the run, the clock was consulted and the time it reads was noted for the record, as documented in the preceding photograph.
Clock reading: 10:20
